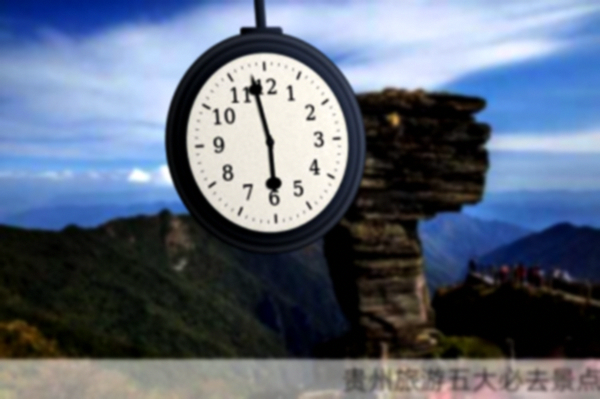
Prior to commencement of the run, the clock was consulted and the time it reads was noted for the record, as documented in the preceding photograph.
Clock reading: 5:58
